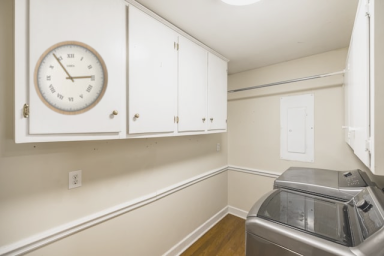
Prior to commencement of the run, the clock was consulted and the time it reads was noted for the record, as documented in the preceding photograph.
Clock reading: 2:54
